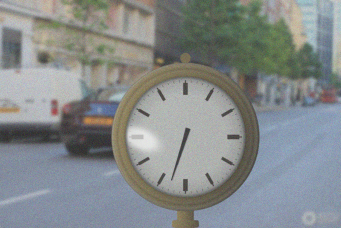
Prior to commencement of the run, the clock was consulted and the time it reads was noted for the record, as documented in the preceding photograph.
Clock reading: 6:33
